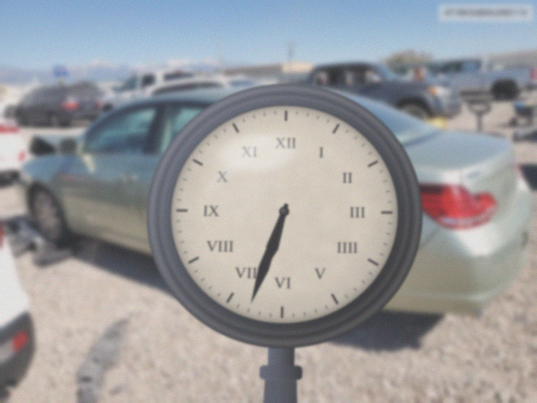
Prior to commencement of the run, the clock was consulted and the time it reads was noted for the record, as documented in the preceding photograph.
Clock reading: 6:33
